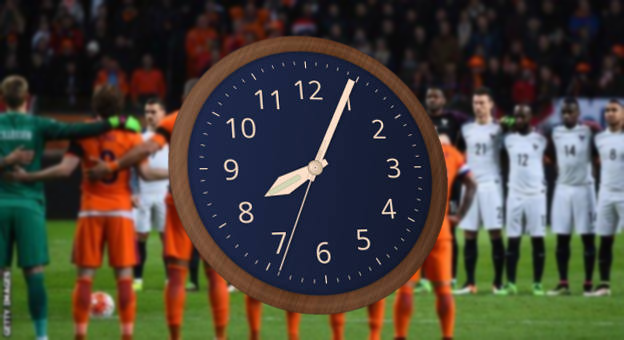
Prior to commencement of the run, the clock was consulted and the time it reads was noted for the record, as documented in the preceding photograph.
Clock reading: 8:04:34
